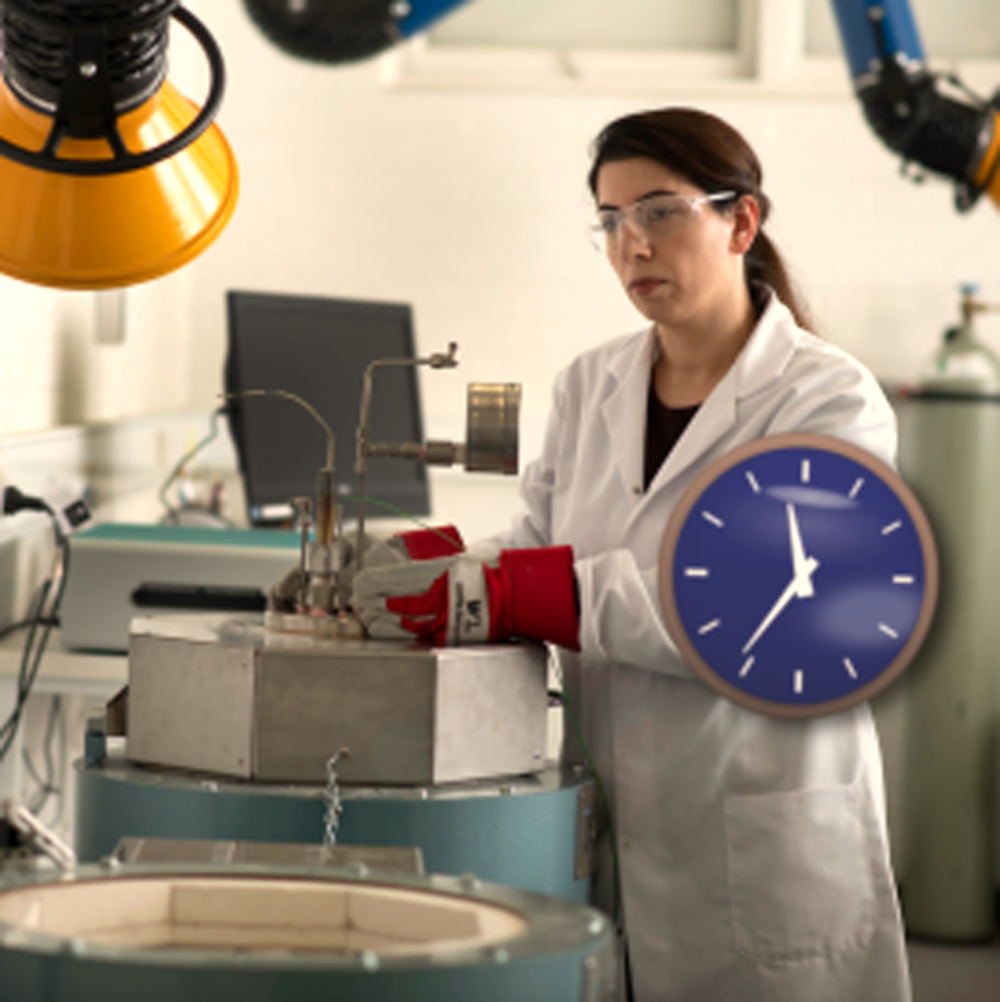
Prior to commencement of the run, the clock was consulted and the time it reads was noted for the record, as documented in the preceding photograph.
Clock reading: 11:36
